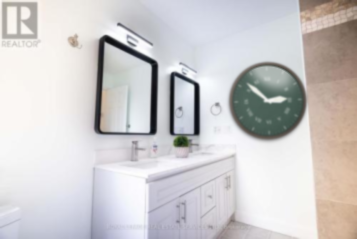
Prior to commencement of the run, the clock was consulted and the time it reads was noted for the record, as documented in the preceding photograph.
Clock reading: 2:52
